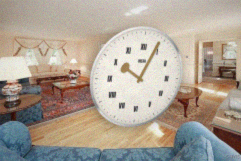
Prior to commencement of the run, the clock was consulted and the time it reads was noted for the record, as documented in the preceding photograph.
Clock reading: 10:04
